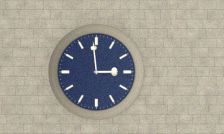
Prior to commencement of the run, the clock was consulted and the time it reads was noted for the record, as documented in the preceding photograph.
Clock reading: 2:59
